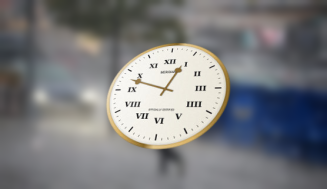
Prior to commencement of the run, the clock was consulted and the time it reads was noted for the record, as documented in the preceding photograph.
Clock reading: 12:48
